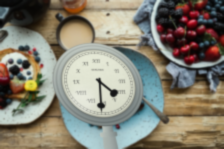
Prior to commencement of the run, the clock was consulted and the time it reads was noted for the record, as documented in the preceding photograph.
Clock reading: 4:31
